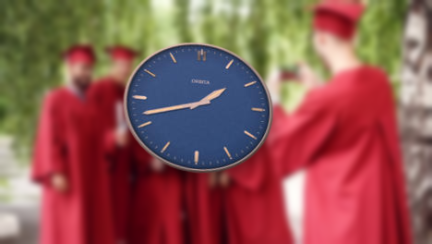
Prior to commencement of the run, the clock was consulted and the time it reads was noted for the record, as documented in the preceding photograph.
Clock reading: 1:42
